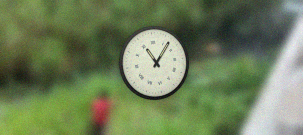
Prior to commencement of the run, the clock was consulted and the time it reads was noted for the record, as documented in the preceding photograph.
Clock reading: 11:07
